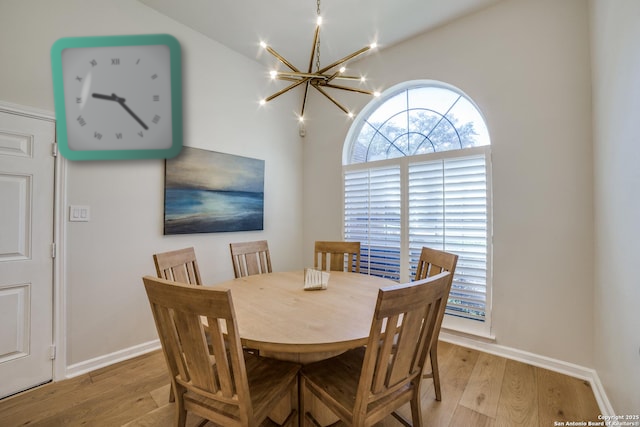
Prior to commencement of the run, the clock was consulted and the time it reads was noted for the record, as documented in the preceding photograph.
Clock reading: 9:23
